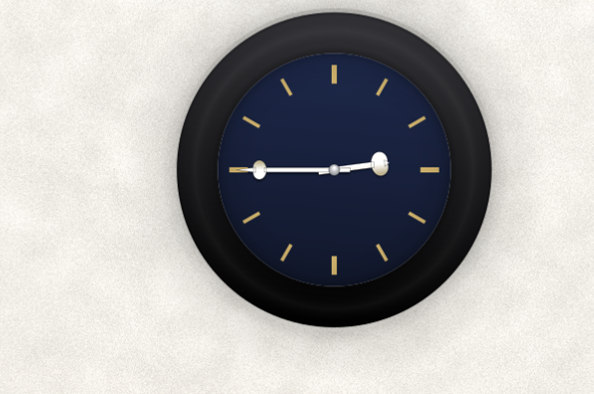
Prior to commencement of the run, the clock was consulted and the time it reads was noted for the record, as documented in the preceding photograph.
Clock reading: 2:45
